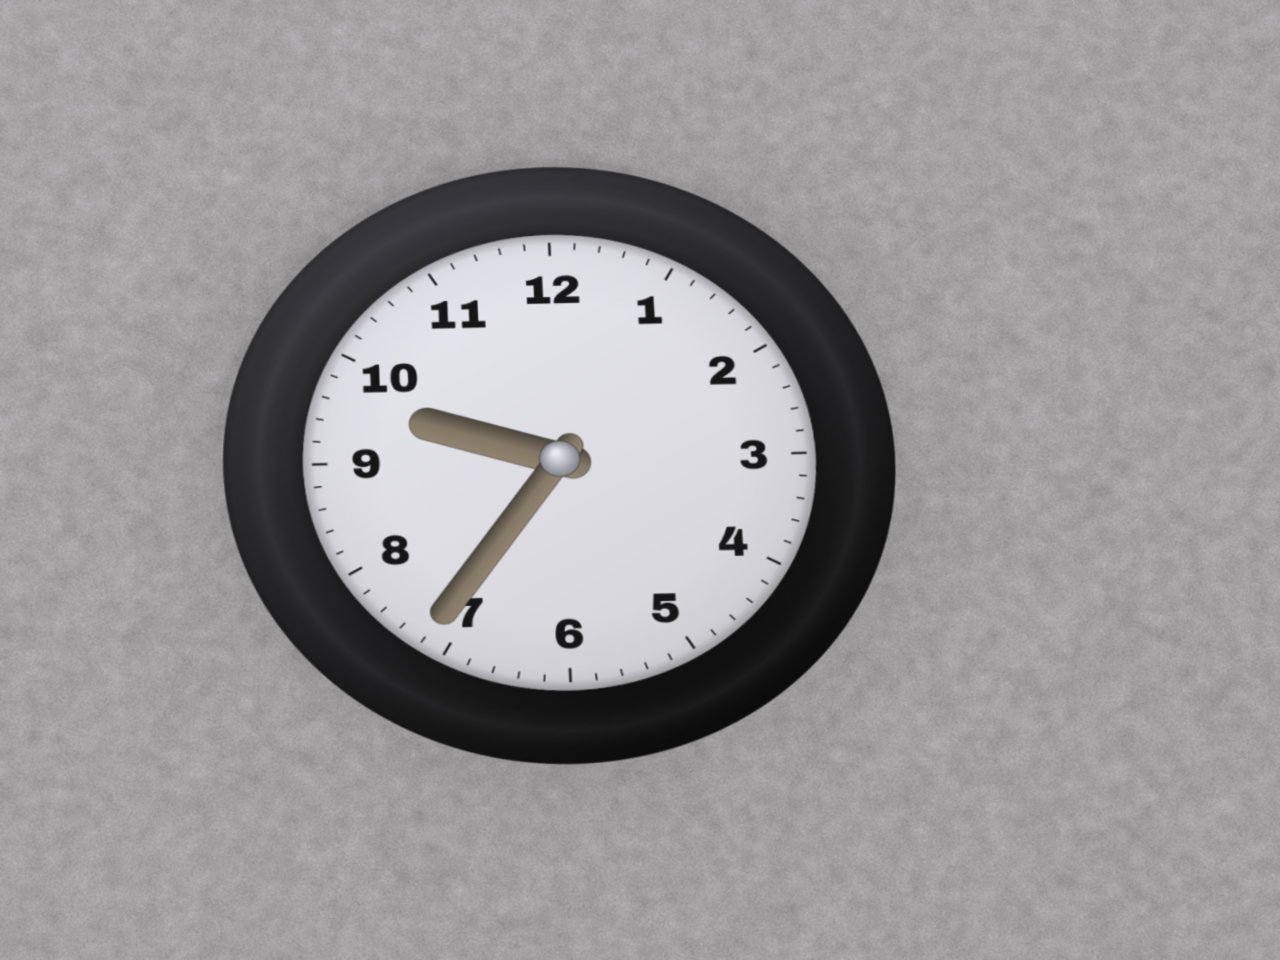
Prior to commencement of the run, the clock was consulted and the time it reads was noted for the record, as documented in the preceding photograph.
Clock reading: 9:36
